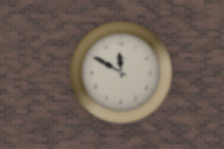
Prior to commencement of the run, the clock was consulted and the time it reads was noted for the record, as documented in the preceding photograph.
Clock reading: 11:50
